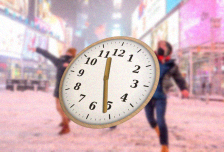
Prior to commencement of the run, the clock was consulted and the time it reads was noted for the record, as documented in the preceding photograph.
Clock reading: 11:26
